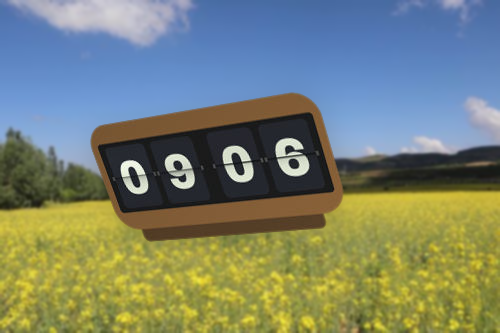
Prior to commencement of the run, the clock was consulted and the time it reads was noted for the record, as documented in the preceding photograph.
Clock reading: 9:06
